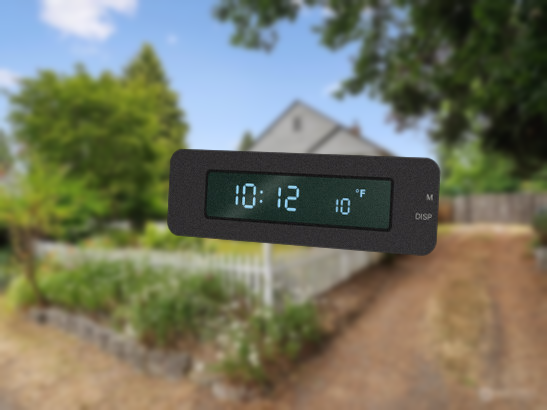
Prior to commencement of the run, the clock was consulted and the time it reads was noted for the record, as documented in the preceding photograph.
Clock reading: 10:12
